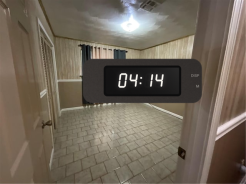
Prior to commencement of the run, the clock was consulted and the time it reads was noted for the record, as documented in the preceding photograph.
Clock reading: 4:14
